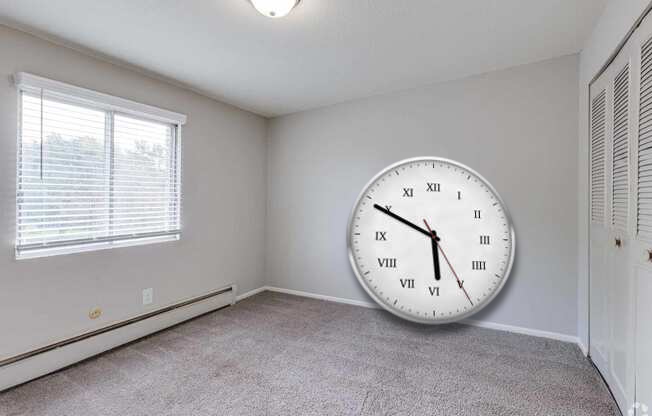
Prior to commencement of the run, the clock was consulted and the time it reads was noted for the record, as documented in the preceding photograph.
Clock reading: 5:49:25
